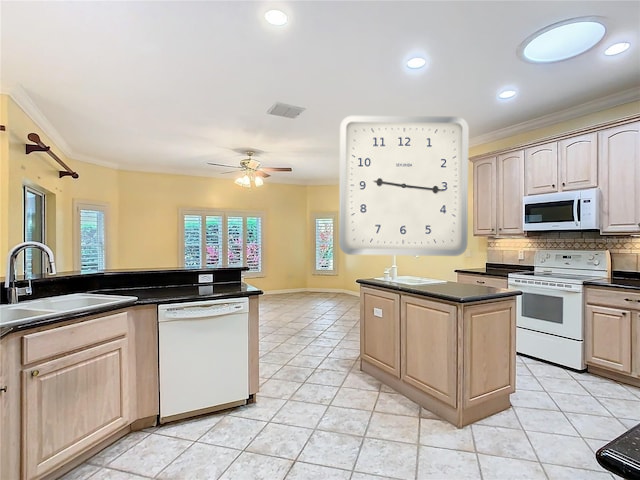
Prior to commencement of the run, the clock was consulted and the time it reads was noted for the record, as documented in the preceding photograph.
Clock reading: 9:16
